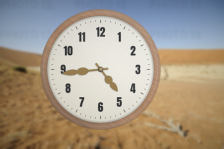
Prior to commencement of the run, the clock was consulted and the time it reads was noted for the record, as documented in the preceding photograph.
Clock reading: 4:44
